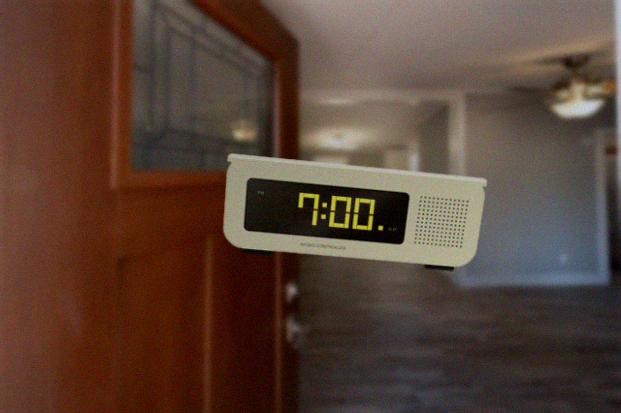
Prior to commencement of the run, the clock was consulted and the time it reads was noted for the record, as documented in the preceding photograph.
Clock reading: 7:00
